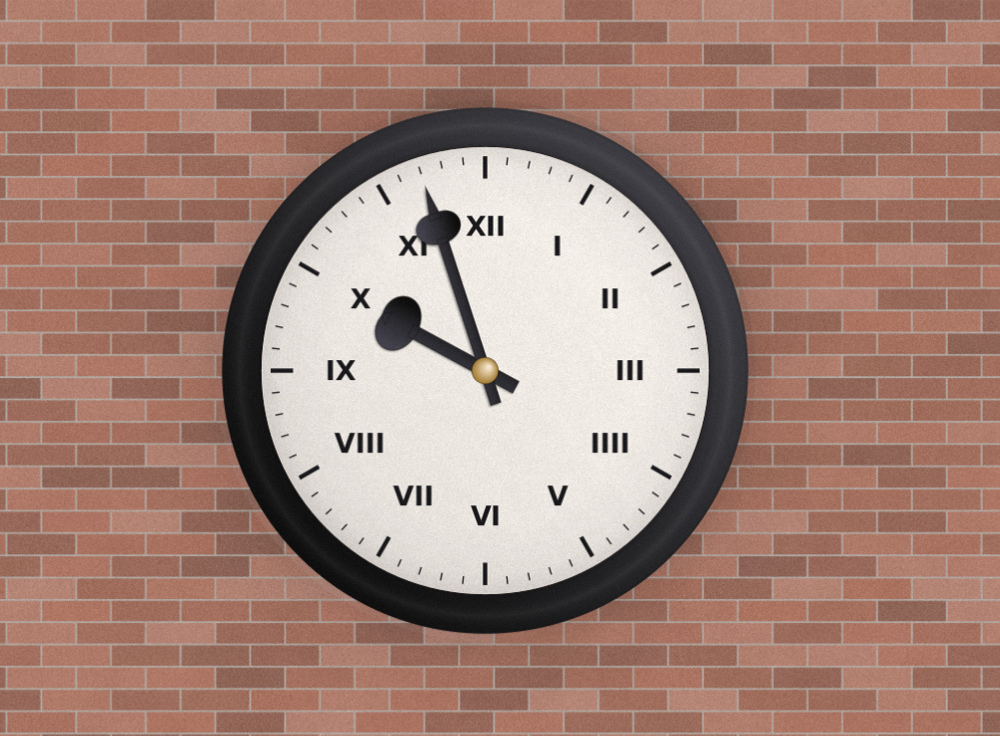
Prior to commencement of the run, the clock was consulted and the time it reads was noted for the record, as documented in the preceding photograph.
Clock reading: 9:57
